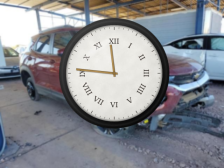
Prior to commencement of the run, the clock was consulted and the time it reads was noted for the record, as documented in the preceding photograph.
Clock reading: 11:46
